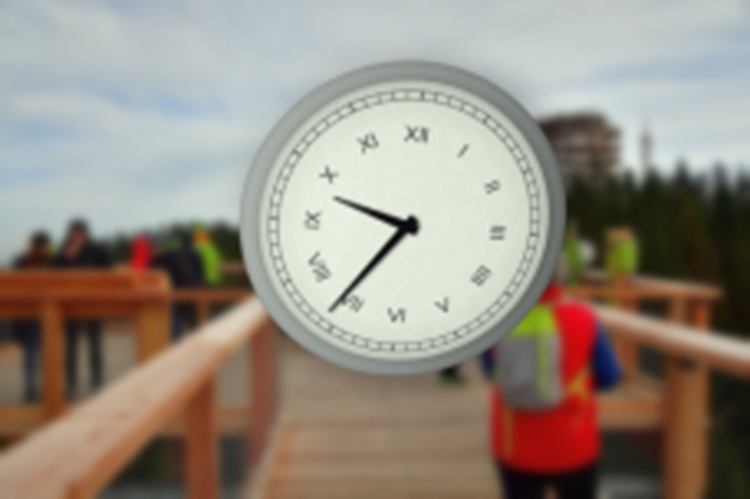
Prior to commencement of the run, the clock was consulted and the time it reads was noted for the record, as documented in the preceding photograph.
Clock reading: 9:36
